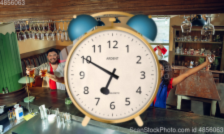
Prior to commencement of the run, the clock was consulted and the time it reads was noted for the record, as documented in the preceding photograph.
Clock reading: 6:50
